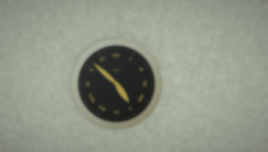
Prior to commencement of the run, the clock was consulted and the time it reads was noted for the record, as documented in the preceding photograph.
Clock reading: 4:52
